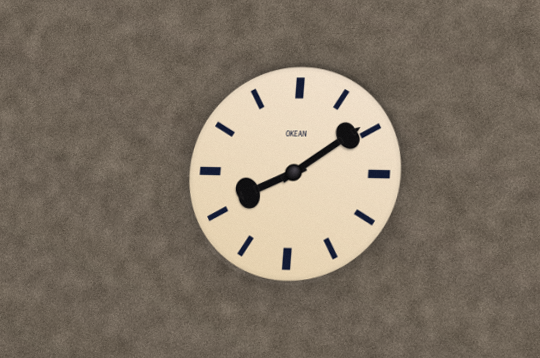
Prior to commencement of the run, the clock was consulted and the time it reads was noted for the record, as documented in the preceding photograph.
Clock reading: 8:09
